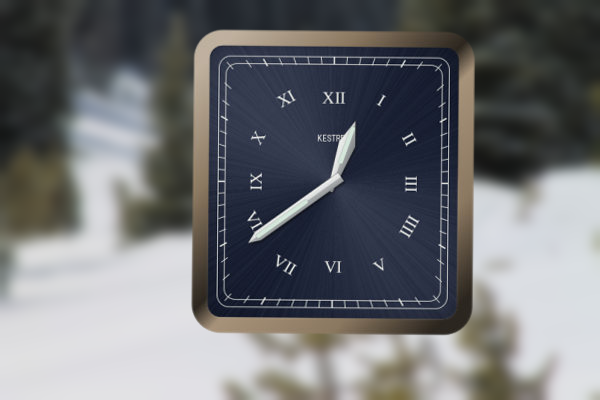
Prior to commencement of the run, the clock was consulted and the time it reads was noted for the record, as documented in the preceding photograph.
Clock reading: 12:39
